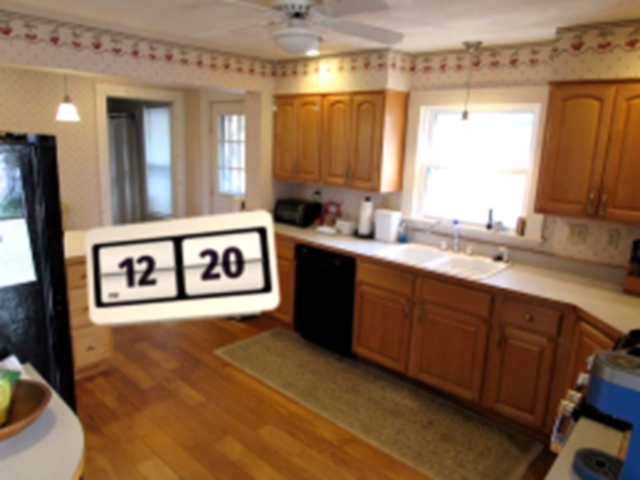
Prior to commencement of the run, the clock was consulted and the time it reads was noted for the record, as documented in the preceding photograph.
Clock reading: 12:20
